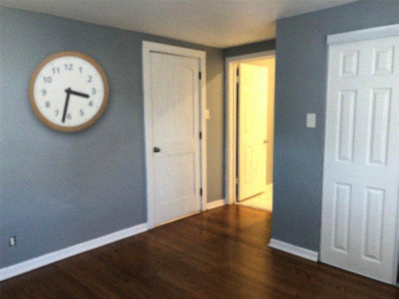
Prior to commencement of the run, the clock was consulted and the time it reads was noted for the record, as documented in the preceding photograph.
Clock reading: 3:32
